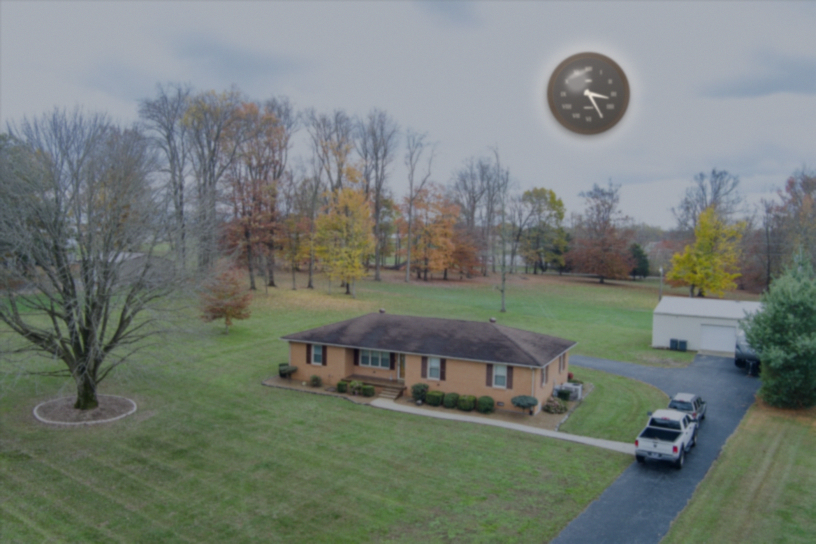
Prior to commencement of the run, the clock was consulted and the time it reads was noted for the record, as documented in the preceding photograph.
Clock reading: 3:25
